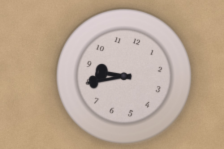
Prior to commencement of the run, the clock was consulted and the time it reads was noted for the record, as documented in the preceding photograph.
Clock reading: 8:40
